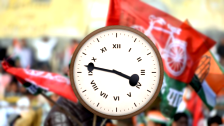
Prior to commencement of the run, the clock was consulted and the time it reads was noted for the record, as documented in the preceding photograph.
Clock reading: 3:47
